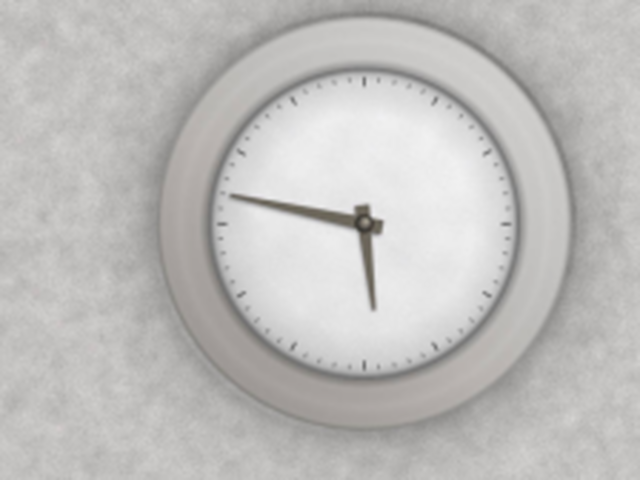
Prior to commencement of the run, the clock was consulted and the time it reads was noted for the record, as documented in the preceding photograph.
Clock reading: 5:47
